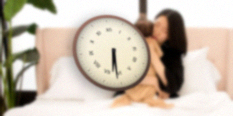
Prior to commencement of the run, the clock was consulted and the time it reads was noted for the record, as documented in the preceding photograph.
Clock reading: 6:31
